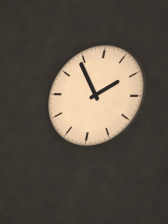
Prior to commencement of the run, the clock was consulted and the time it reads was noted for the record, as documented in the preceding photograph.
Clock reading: 1:54
